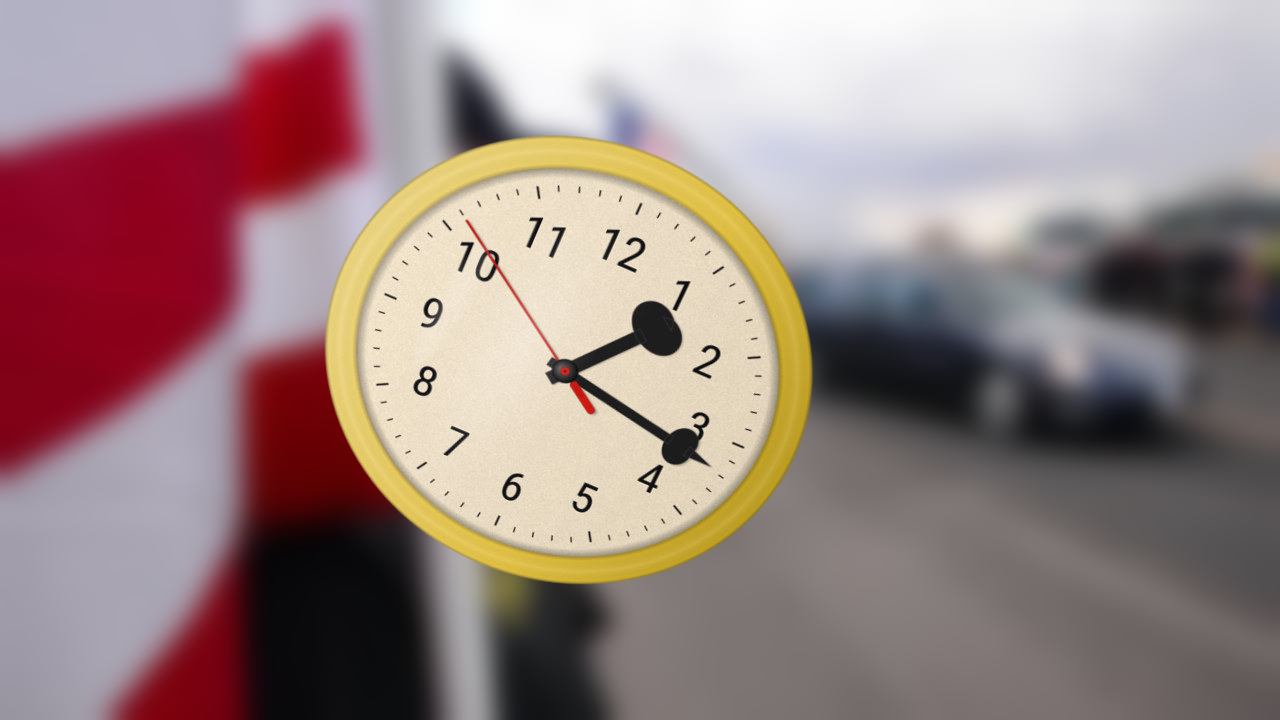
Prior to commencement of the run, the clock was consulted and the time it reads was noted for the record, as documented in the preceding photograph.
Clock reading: 1:16:51
